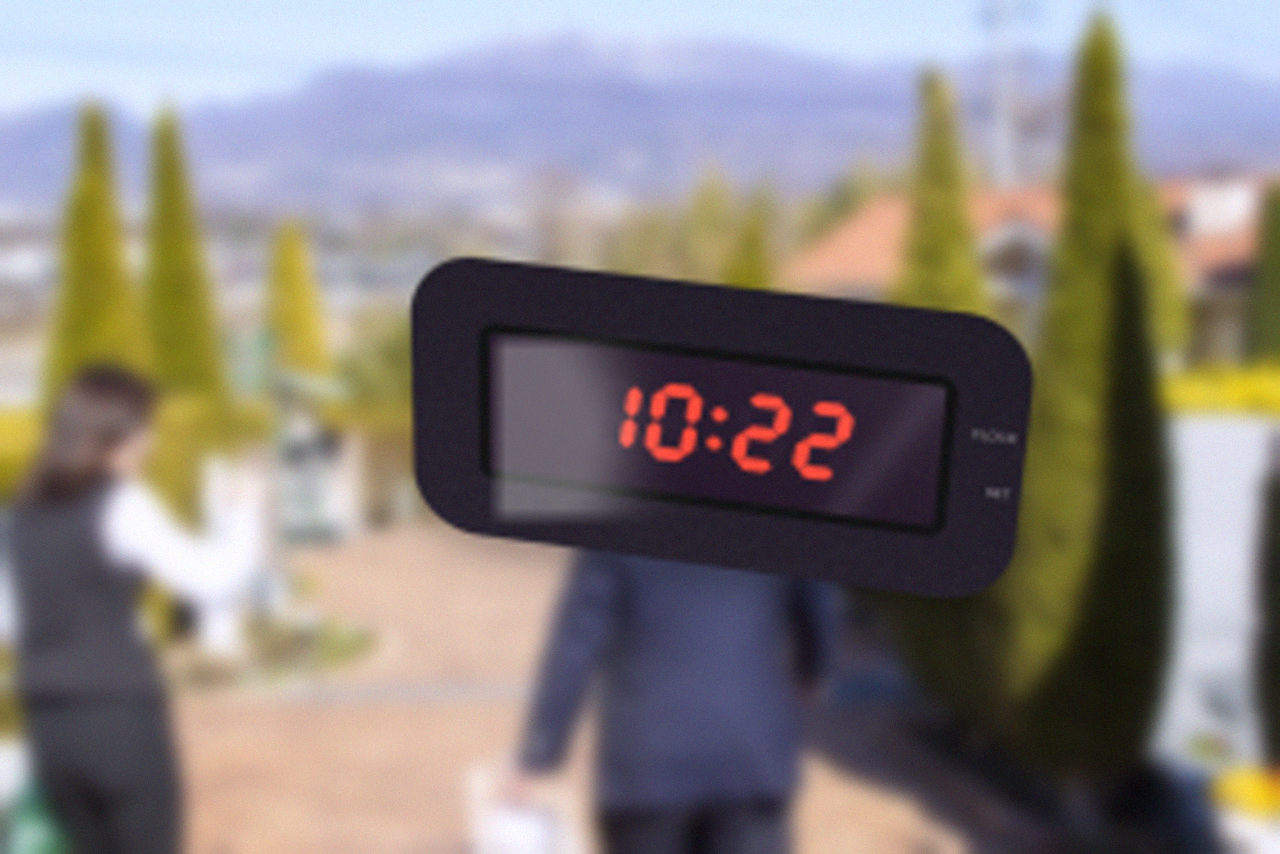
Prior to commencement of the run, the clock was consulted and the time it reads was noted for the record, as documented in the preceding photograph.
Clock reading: 10:22
